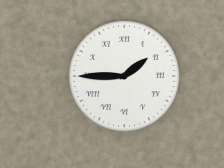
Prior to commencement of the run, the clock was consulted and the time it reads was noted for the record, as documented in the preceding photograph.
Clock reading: 1:45
